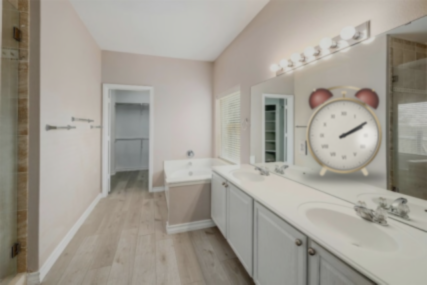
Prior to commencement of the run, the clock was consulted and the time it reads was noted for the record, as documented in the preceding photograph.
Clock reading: 2:10
